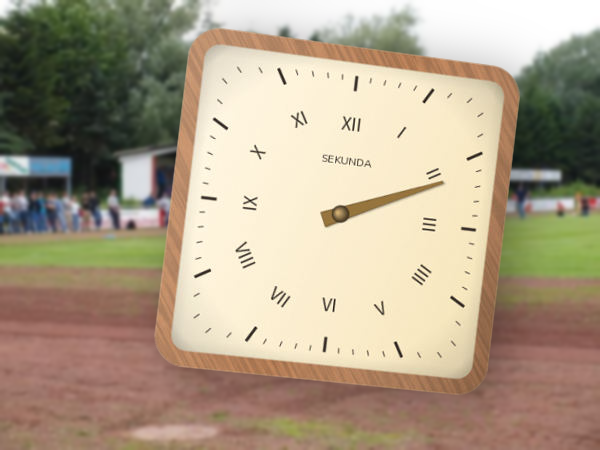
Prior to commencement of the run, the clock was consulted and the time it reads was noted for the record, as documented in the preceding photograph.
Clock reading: 2:11
